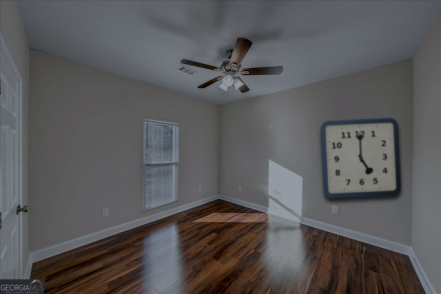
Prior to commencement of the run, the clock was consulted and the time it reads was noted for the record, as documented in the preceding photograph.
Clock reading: 5:00
